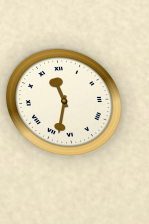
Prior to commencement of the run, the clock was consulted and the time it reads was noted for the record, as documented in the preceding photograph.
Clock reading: 11:33
